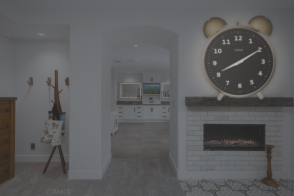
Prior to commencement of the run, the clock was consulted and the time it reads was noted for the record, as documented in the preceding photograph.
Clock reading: 8:10
